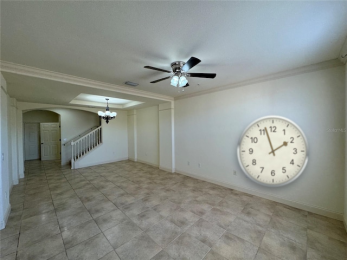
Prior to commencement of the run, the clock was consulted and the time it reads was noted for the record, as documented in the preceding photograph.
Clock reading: 1:57
